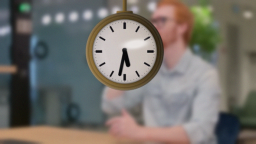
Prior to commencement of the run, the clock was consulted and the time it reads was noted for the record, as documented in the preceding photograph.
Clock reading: 5:32
